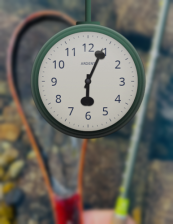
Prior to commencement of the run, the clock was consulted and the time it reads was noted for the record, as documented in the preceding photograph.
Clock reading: 6:04
